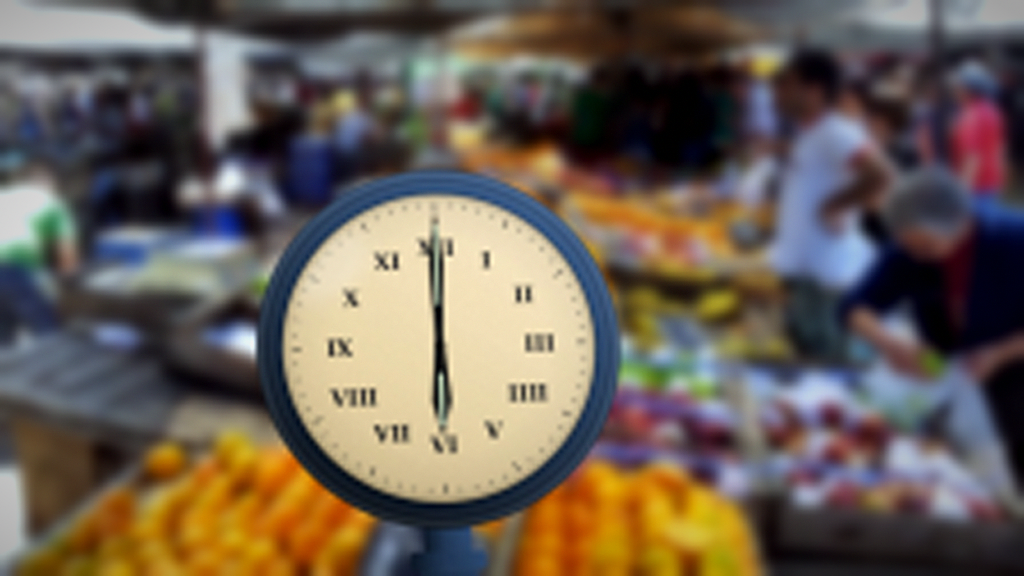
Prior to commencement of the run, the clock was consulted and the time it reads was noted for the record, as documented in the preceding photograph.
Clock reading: 6:00
